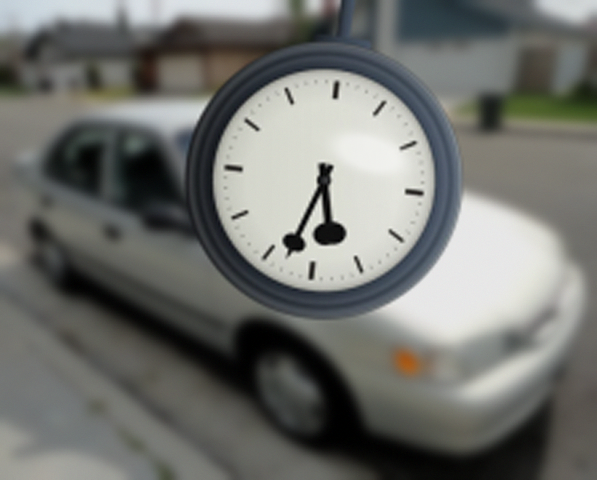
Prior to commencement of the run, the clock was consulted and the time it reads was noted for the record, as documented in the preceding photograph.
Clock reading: 5:33
